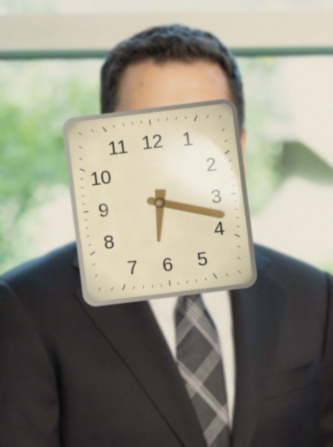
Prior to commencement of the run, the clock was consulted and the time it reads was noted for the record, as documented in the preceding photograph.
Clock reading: 6:18
